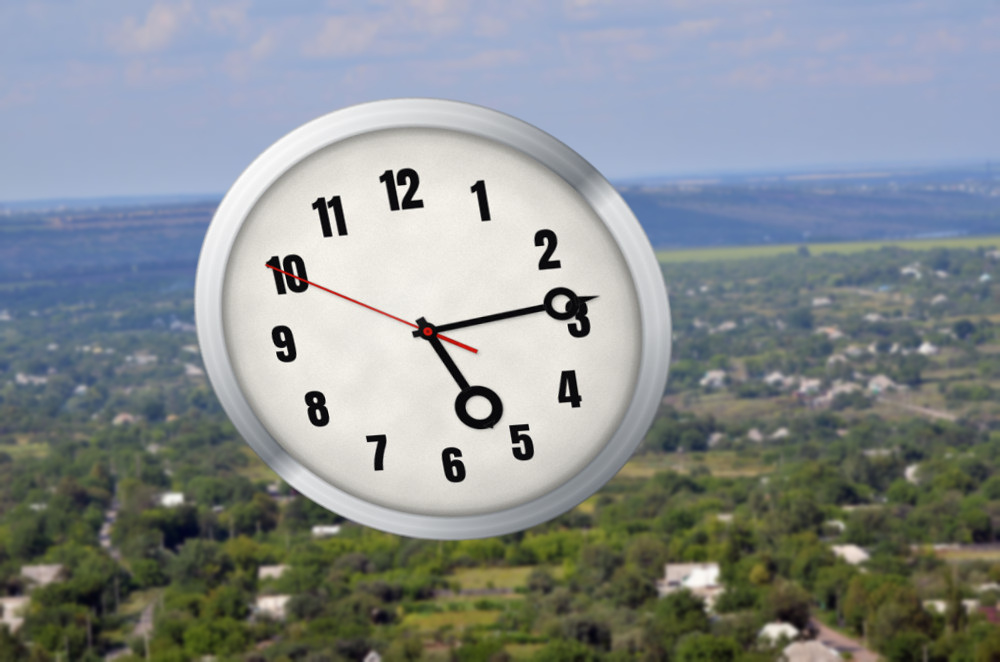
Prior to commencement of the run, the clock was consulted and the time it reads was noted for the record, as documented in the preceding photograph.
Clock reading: 5:13:50
